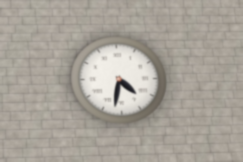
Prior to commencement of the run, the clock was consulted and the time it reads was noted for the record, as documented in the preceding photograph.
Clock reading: 4:32
